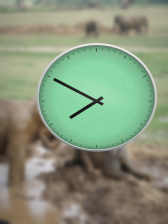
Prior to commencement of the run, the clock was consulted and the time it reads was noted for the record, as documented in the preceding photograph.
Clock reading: 7:50
